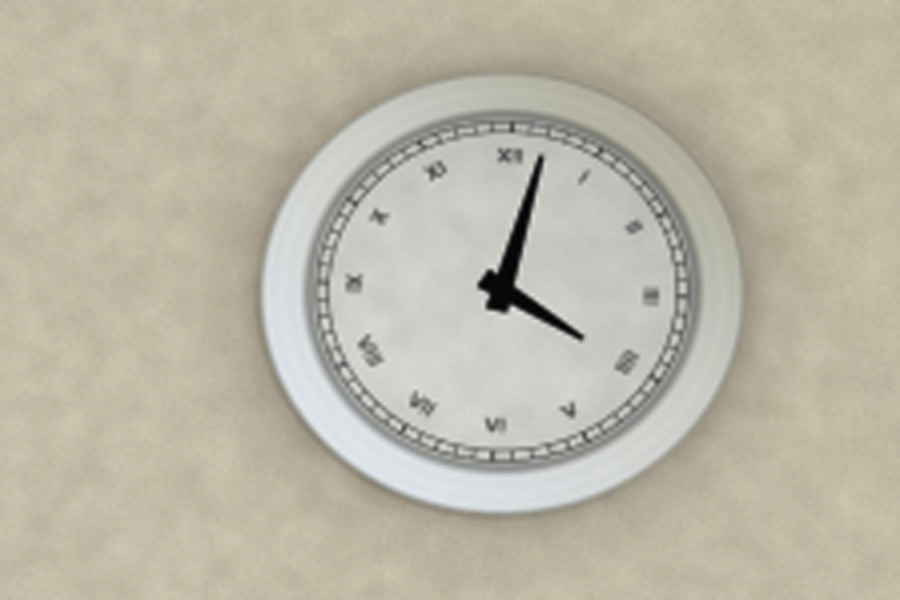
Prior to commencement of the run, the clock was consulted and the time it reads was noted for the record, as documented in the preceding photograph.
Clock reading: 4:02
